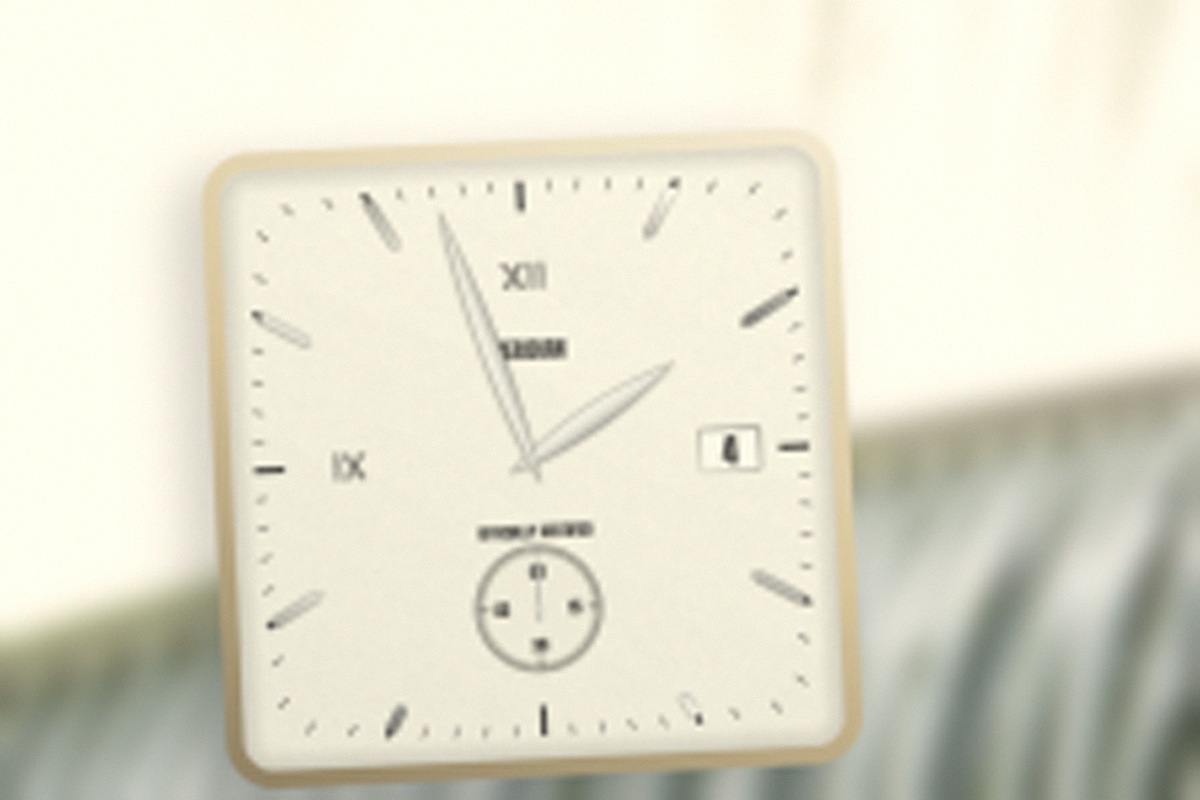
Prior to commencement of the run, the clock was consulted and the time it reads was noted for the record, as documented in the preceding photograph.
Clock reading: 1:57
